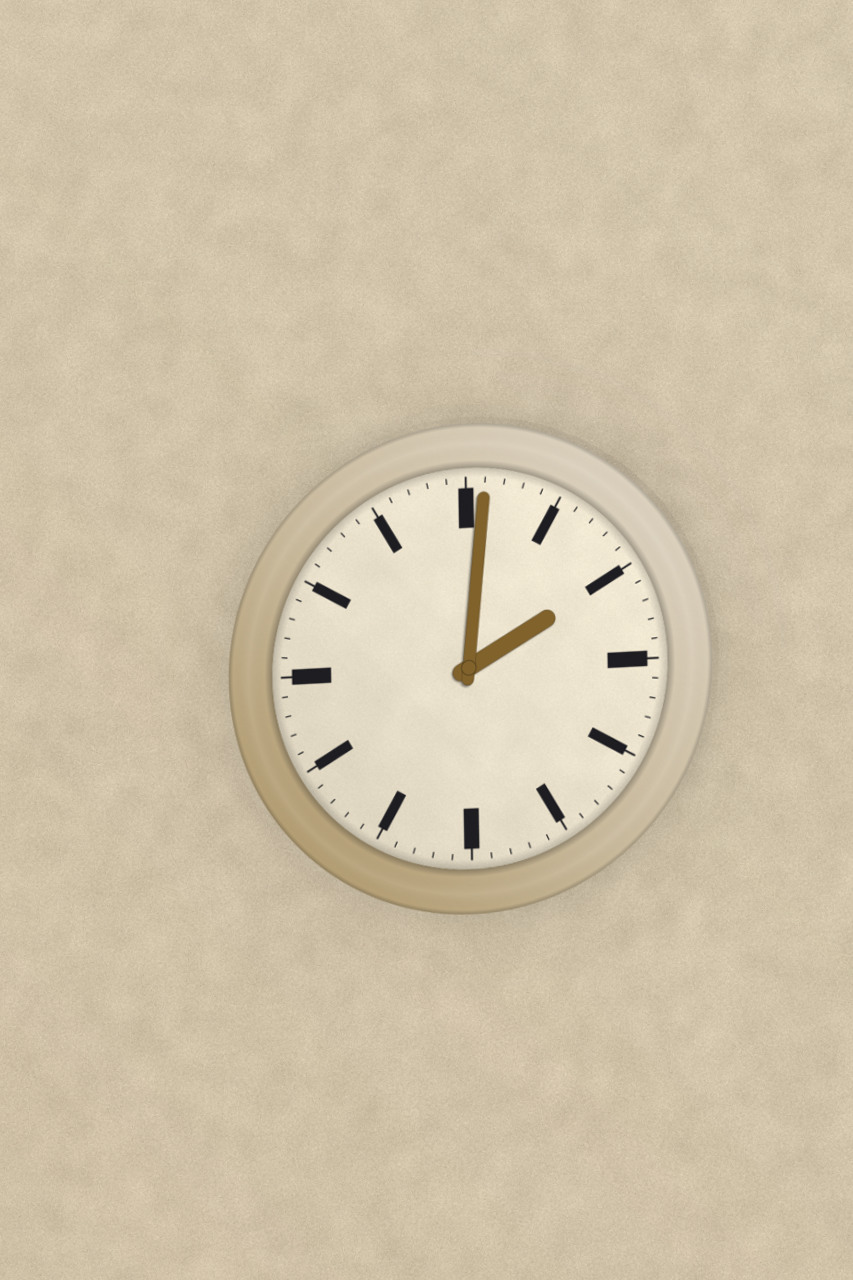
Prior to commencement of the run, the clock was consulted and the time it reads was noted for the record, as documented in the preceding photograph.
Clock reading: 2:01
